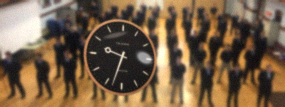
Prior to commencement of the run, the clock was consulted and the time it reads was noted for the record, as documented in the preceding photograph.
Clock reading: 9:33
